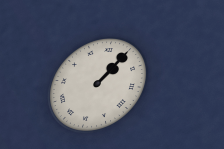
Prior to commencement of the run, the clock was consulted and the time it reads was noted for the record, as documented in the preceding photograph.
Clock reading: 1:05
